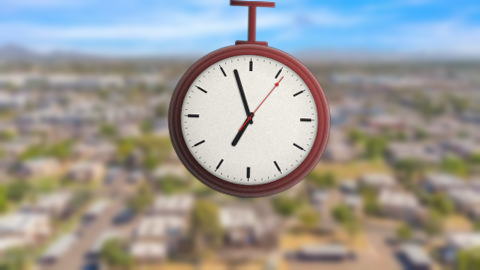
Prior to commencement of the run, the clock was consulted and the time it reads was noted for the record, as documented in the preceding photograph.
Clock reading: 6:57:06
